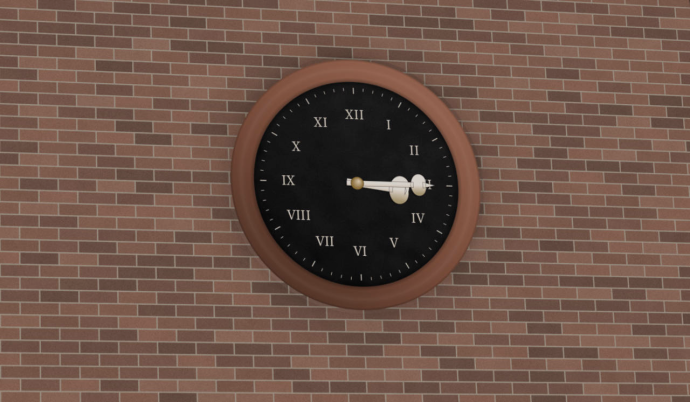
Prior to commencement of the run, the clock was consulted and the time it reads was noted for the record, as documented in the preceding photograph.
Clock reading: 3:15
